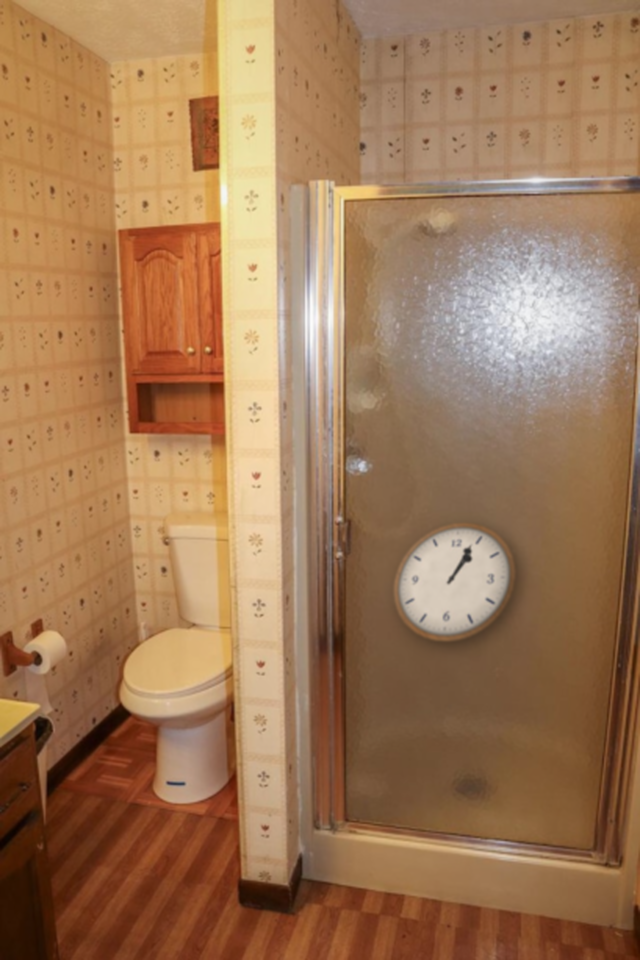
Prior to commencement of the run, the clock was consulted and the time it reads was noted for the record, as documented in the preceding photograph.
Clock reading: 1:04
